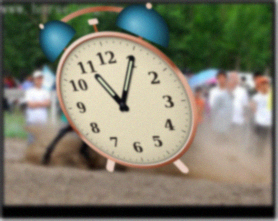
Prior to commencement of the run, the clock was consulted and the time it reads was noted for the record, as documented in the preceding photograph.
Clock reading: 11:05
